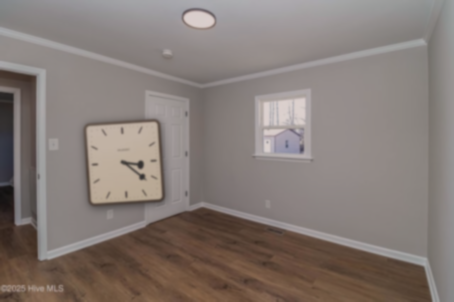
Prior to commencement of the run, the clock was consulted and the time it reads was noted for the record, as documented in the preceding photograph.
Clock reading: 3:22
